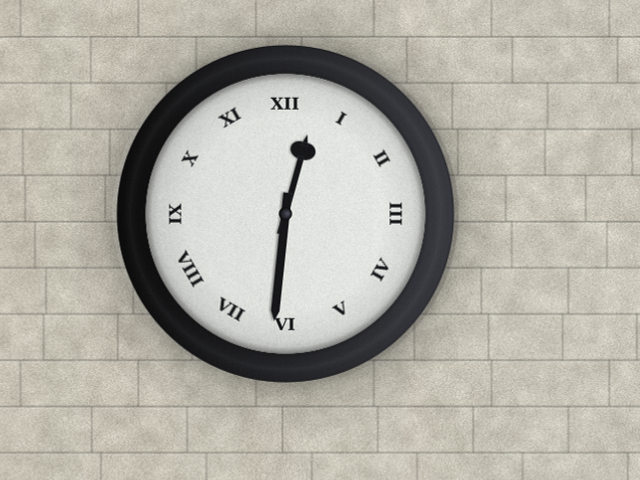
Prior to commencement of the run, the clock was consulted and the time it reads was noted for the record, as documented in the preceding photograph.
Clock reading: 12:31
